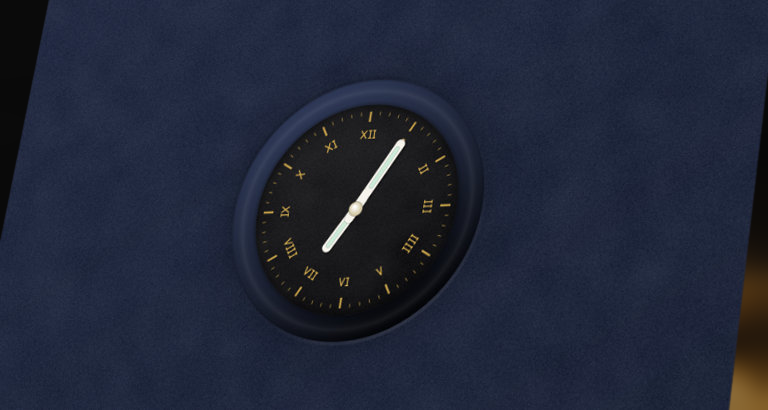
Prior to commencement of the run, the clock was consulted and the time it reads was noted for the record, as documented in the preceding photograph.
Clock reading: 7:05
